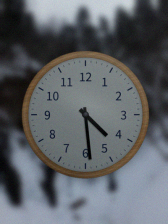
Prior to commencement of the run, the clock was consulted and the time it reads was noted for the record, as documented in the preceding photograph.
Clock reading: 4:29
